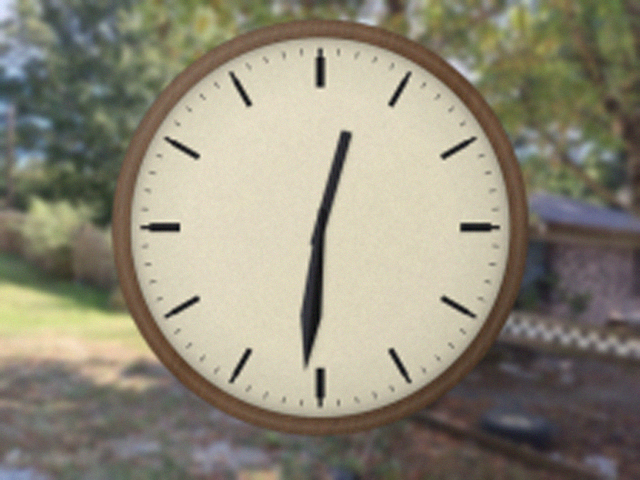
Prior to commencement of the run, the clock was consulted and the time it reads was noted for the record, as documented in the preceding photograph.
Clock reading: 12:31
